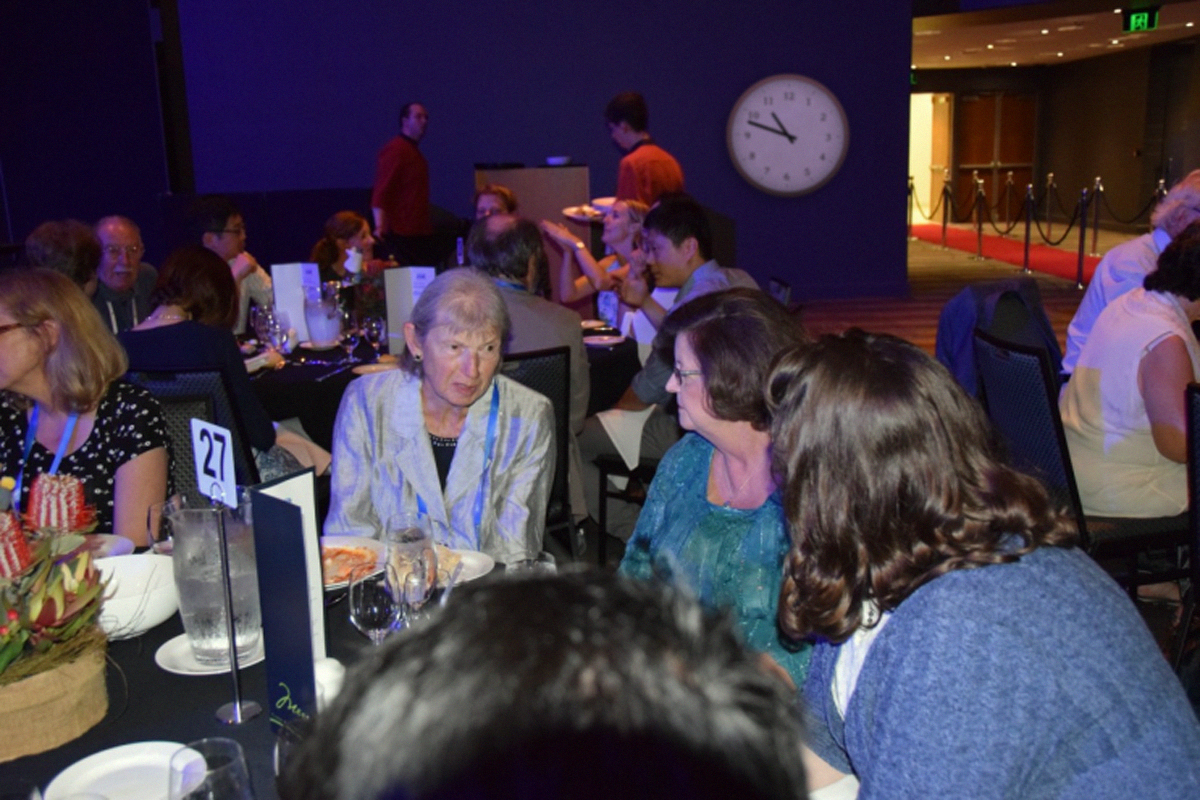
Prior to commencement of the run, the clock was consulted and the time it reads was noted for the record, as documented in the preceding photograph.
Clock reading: 10:48
